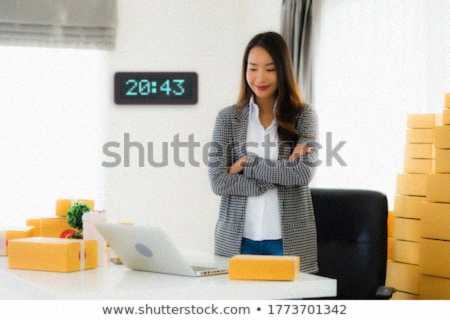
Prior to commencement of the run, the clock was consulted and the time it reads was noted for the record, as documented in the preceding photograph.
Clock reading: 20:43
